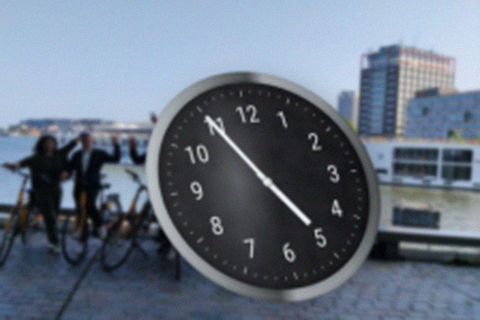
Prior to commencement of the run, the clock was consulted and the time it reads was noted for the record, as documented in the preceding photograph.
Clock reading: 4:55
